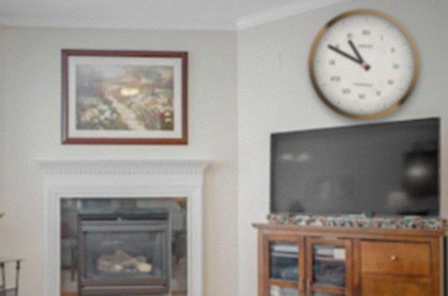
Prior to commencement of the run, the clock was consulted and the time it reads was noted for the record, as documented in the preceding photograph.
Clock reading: 10:49
